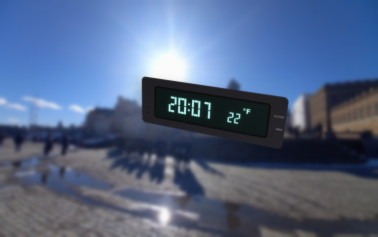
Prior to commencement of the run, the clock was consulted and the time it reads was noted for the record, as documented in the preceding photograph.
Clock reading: 20:07
